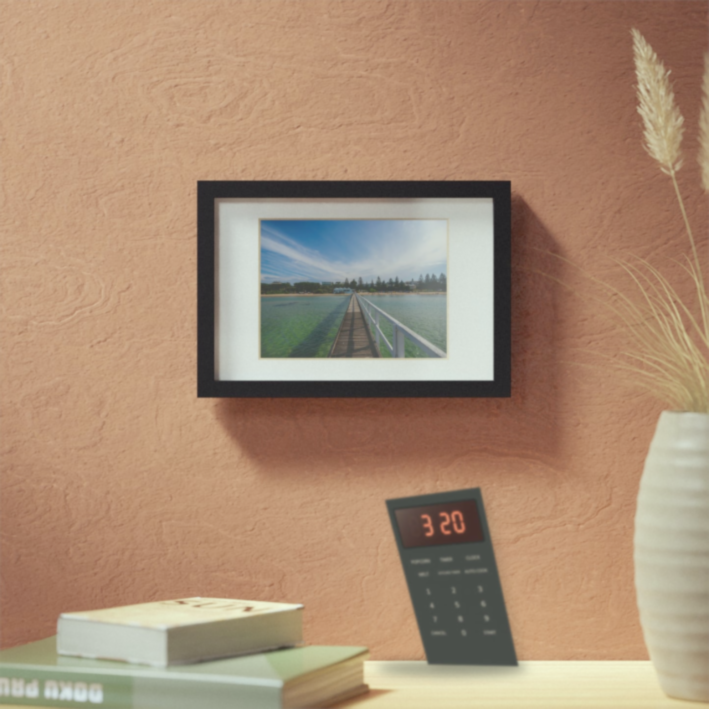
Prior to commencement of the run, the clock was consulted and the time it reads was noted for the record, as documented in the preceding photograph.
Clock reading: 3:20
